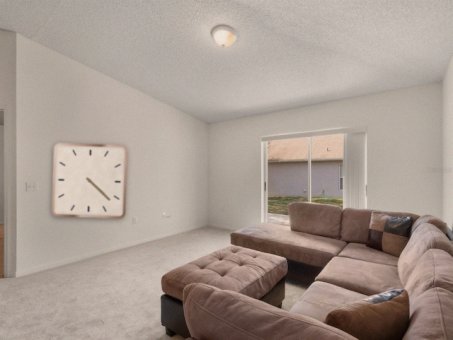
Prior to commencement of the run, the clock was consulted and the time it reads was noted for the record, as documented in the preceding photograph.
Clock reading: 4:22
